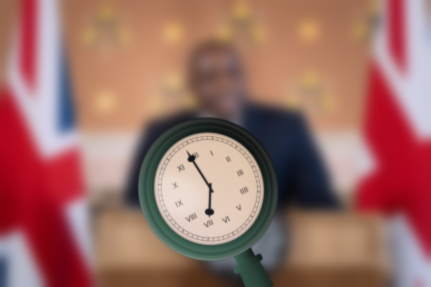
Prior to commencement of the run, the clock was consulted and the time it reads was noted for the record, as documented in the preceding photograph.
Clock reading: 6:59
